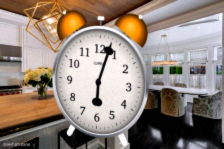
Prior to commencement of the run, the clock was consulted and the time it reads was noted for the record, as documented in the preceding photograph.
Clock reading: 6:03
